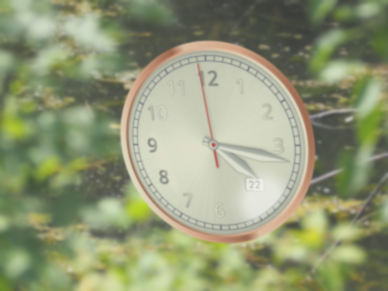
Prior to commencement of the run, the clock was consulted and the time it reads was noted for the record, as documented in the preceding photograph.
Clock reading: 4:16:59
